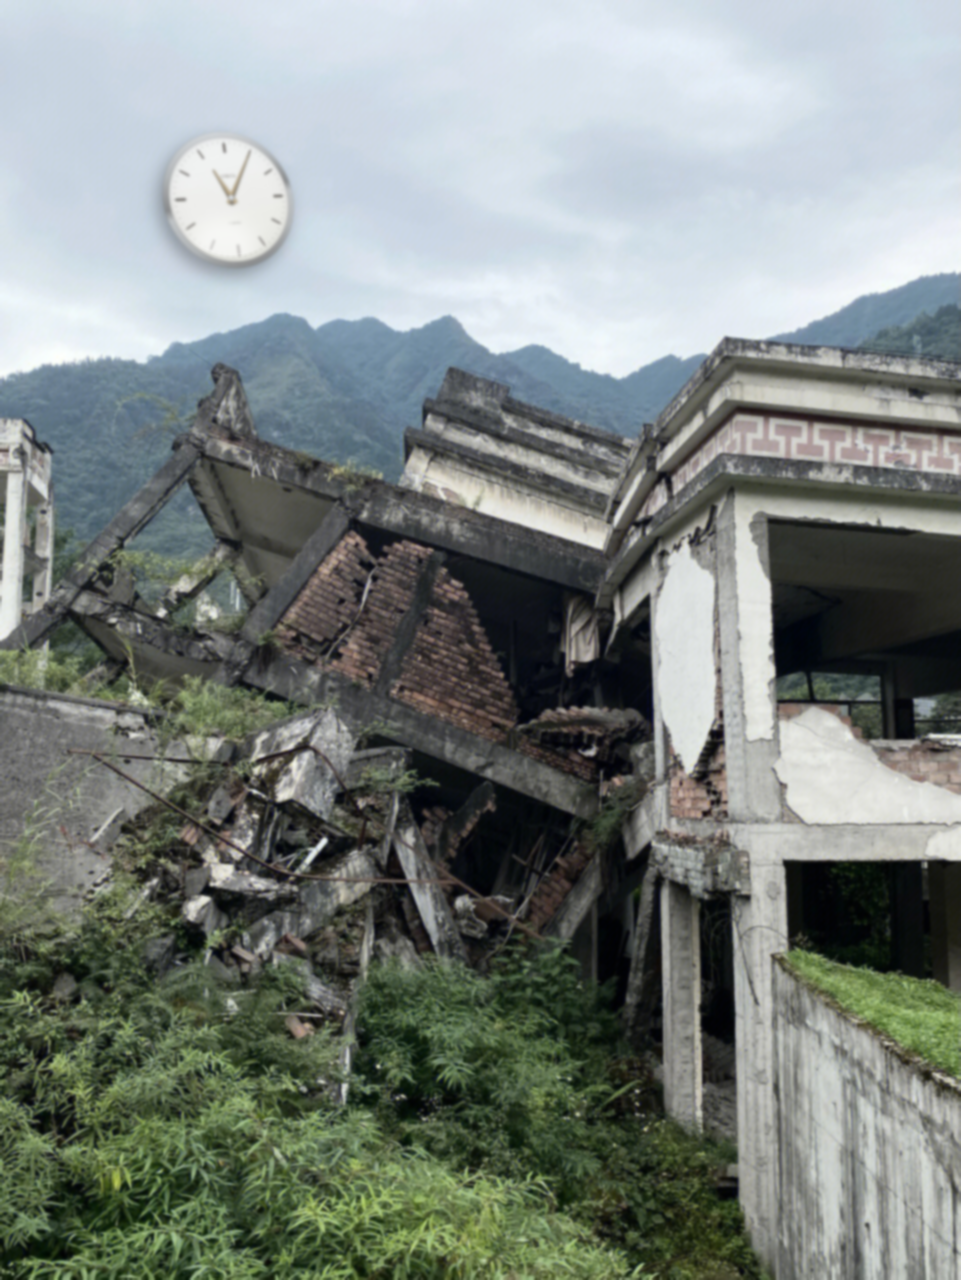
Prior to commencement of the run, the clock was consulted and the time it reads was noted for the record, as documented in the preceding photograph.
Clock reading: 11:05
